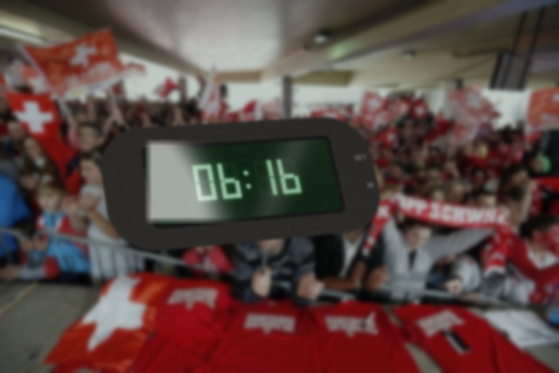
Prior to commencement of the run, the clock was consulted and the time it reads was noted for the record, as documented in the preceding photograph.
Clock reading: 6:16
